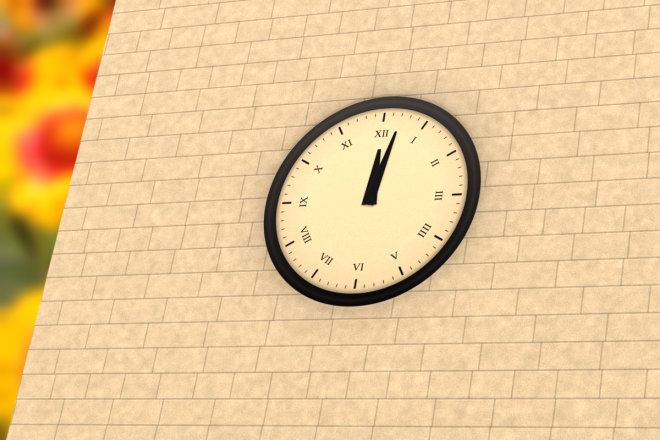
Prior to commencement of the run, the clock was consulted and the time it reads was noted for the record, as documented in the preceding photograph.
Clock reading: 12:02
